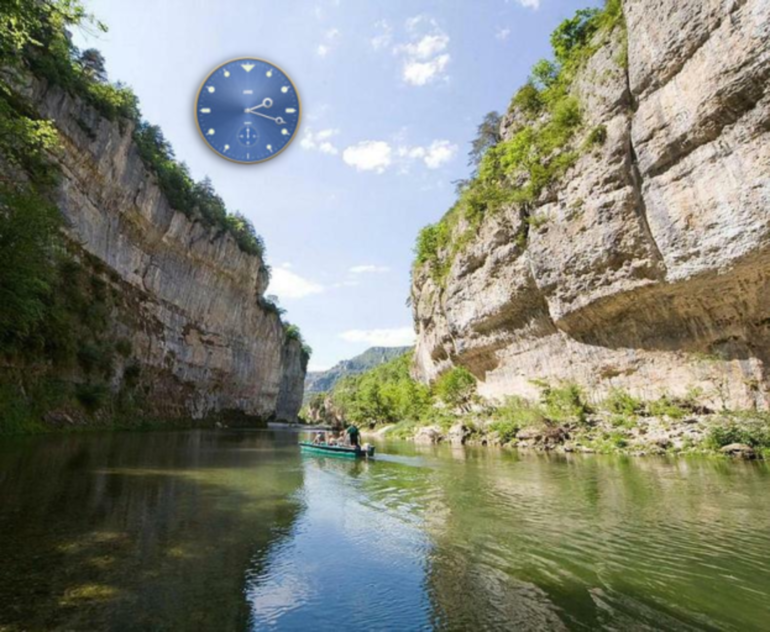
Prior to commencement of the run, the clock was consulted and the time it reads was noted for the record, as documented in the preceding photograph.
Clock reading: 2:18
